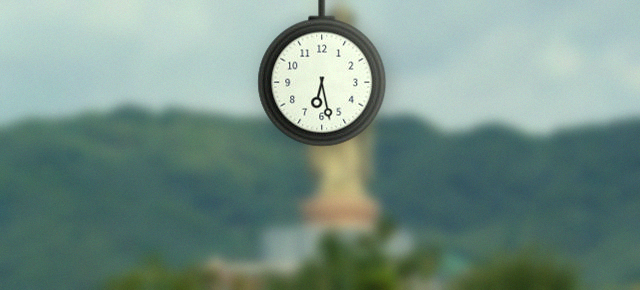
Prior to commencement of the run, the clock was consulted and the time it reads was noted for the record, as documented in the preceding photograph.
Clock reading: 6:28
